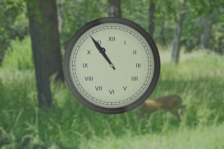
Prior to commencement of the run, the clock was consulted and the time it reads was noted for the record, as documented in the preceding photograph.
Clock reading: 10:54
